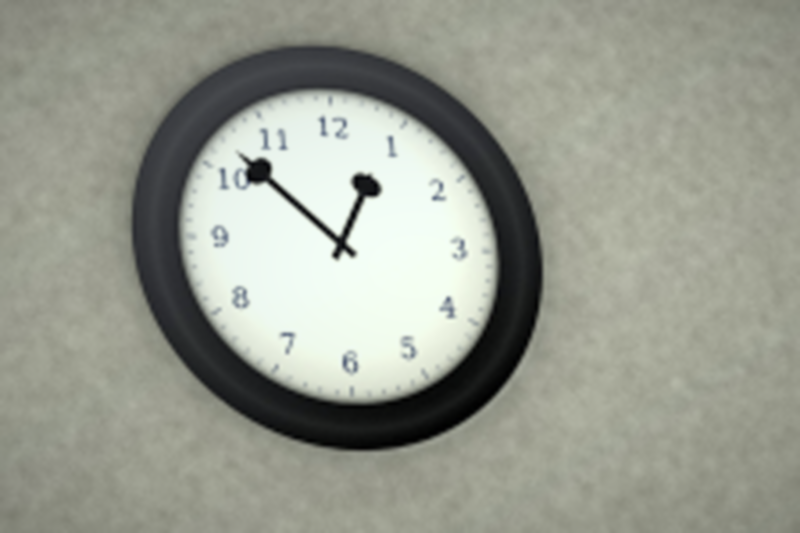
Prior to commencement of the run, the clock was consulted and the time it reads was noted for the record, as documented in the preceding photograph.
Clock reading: 12:52
